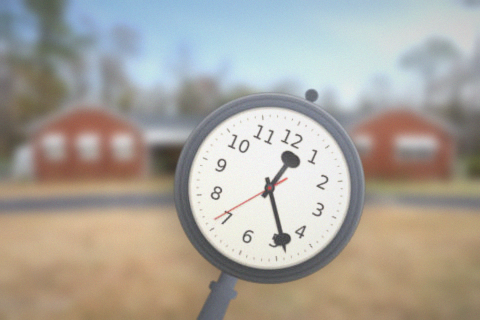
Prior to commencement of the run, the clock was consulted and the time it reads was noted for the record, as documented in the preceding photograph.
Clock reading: 12:23:36
